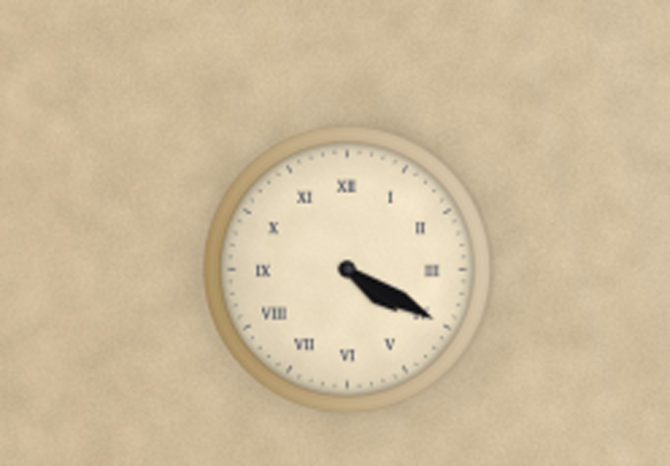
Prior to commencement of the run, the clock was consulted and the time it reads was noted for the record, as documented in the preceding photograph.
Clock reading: 4:20
